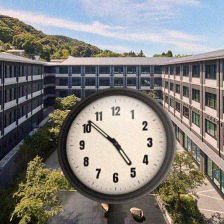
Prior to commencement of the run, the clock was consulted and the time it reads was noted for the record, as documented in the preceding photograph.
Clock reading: 4:52
